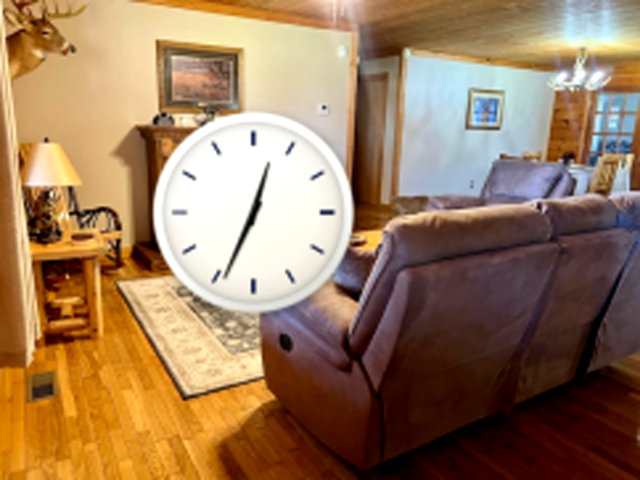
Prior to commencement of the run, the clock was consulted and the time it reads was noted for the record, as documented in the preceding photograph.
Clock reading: 12:34
